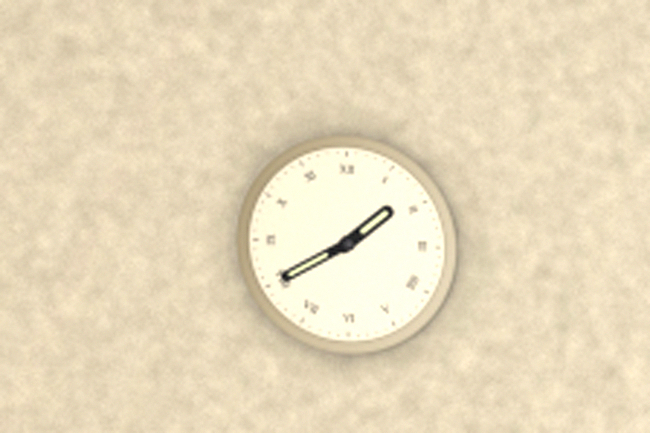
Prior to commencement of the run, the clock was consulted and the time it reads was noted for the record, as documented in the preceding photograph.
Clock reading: 1:40
